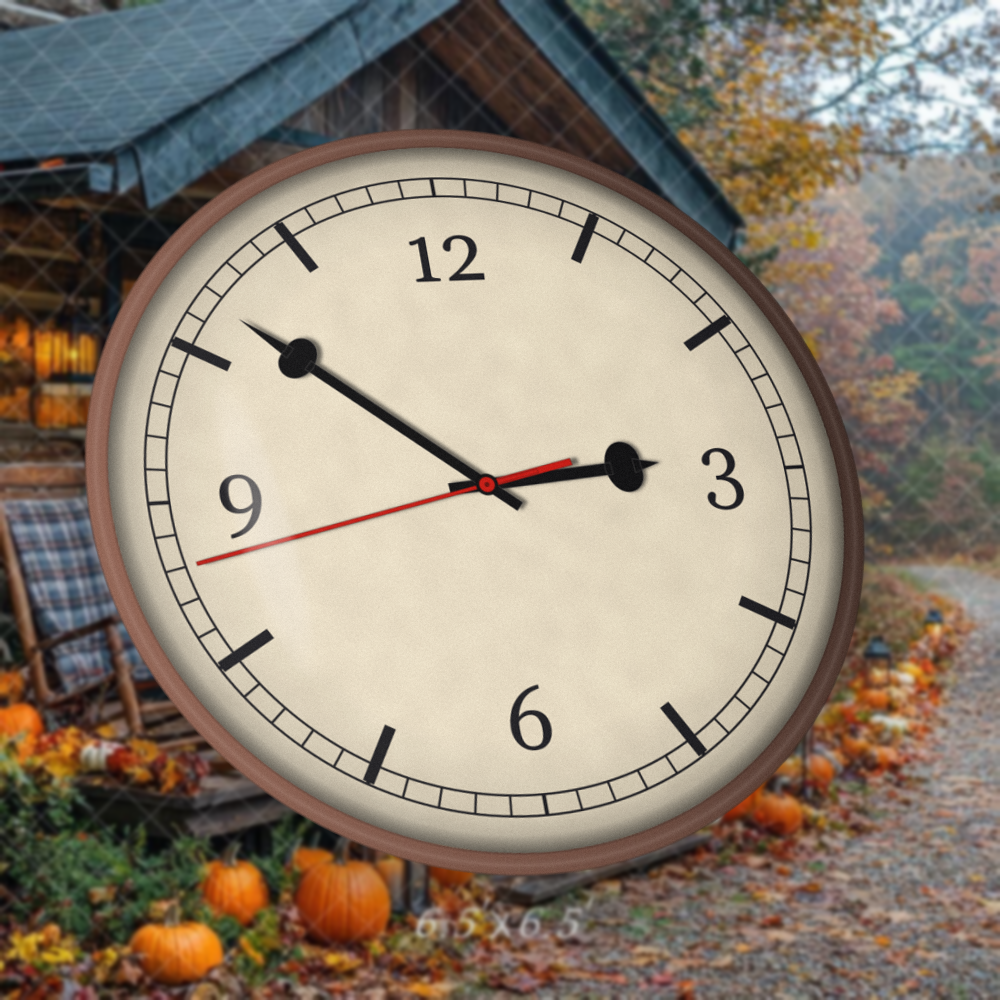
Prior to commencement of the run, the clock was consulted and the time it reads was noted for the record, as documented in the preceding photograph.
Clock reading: 2:51:43
